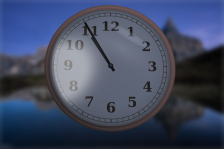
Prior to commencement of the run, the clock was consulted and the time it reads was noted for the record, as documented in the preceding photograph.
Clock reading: 10:55
